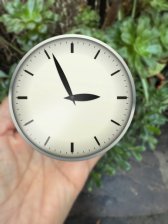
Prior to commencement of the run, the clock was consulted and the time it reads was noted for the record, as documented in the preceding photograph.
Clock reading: 2:56
